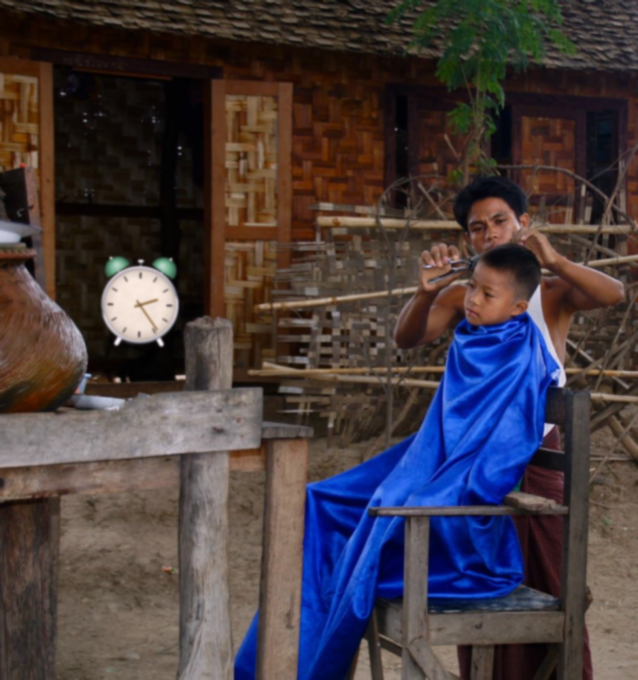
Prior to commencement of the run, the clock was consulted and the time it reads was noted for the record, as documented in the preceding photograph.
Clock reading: 2:24
